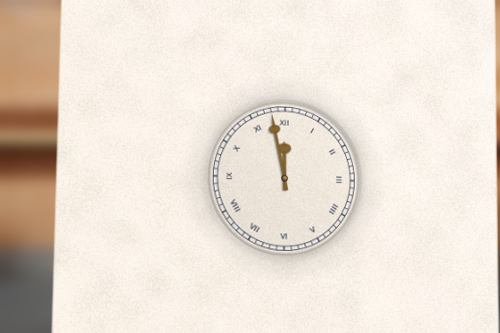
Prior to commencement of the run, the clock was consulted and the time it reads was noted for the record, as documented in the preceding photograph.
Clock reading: 11:58
